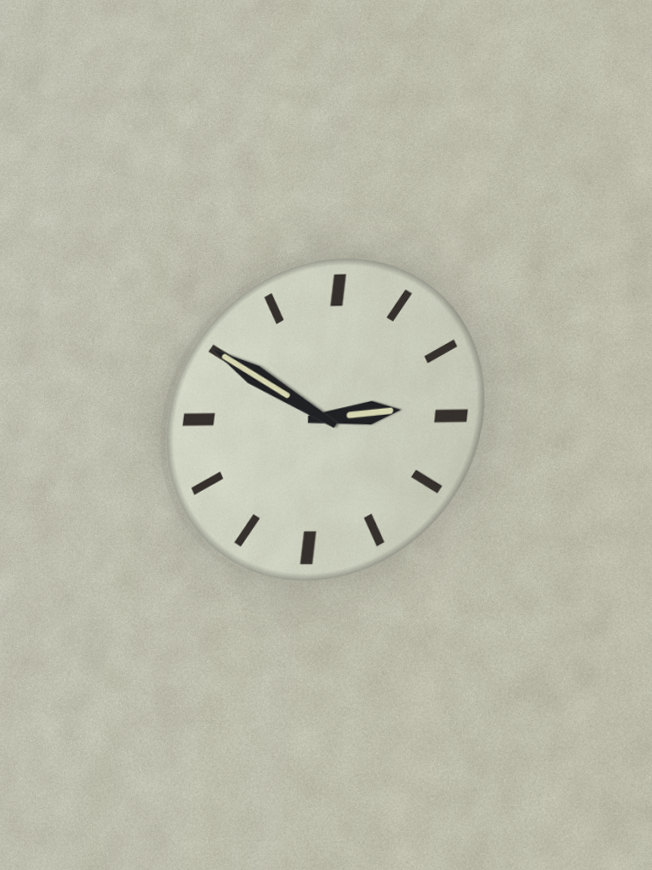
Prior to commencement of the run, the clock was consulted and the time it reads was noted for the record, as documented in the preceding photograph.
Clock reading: 2:50
